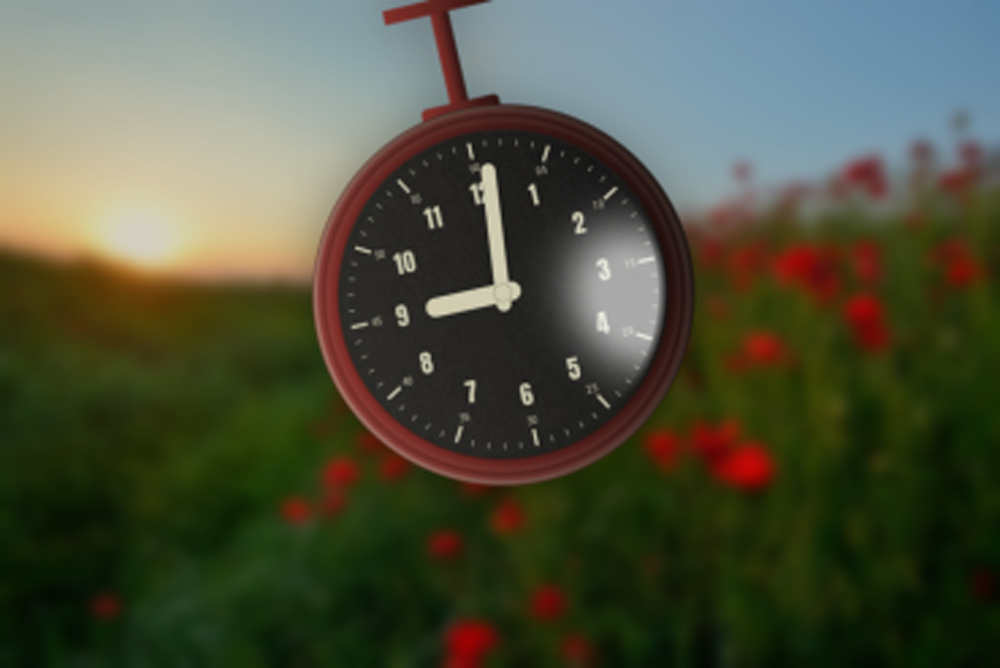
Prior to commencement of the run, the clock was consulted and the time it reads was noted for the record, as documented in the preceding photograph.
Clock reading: 9:01
